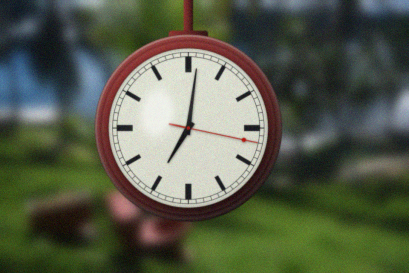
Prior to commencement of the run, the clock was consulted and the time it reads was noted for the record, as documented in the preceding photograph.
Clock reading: 7:01:17
